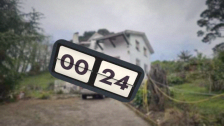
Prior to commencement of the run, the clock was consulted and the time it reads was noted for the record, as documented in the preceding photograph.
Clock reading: 0:24
